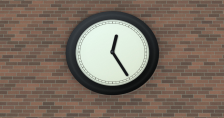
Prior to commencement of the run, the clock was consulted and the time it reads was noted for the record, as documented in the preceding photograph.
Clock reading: 12:25
